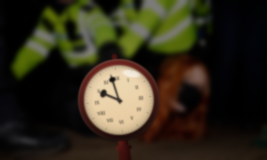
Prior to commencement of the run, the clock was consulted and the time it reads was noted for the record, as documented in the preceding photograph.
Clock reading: 9:58
